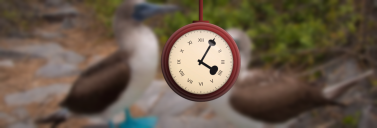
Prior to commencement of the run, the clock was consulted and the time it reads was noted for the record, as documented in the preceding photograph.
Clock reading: 4:05
